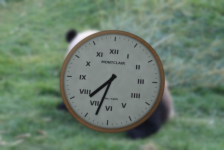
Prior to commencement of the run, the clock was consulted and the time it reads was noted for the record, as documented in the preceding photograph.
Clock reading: 7:33
